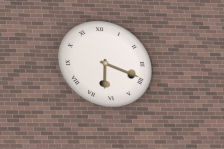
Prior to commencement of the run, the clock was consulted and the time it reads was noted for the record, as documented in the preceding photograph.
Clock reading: 6:19
